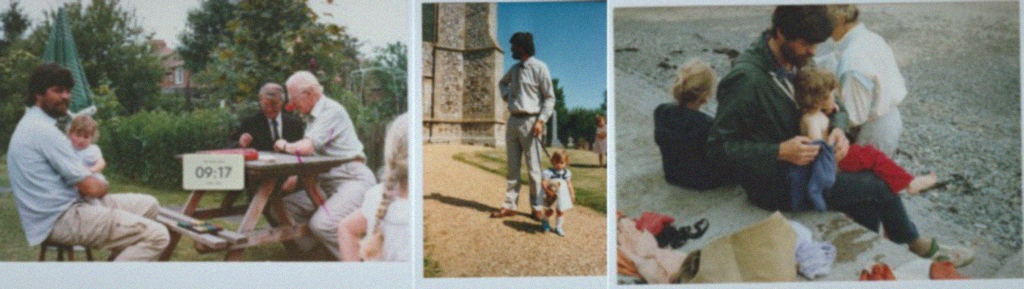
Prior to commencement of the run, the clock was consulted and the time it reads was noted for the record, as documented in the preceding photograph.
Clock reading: 9:17
